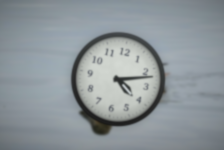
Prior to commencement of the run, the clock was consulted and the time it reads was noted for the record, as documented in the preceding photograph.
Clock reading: 4:12
